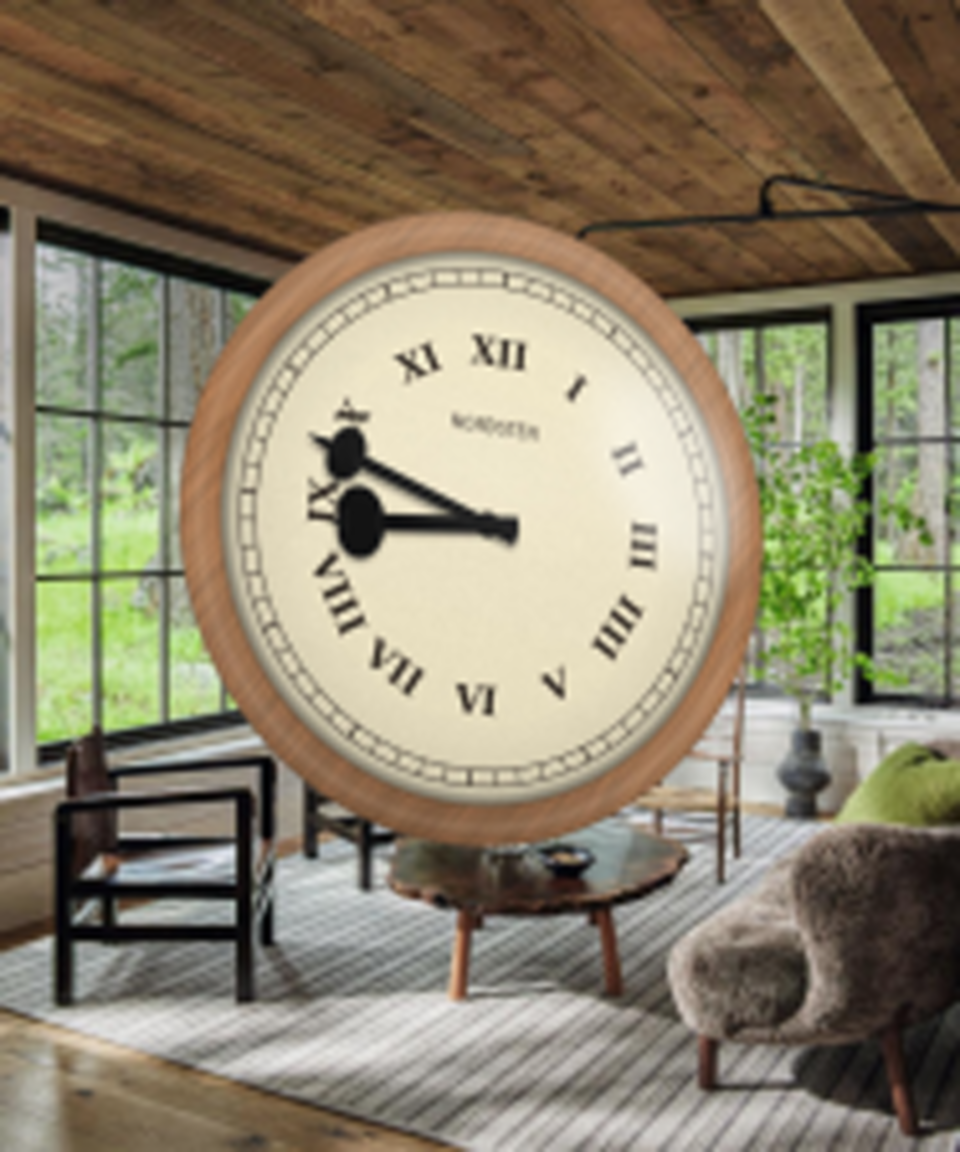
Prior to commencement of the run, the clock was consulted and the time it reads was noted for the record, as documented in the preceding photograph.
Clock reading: 8:48
